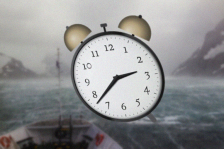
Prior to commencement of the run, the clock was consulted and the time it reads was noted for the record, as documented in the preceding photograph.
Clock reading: 2:38
